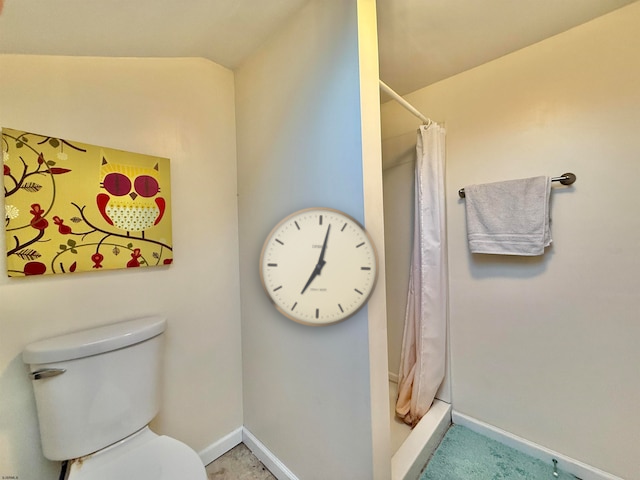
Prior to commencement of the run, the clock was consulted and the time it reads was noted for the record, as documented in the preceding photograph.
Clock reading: 7:02
